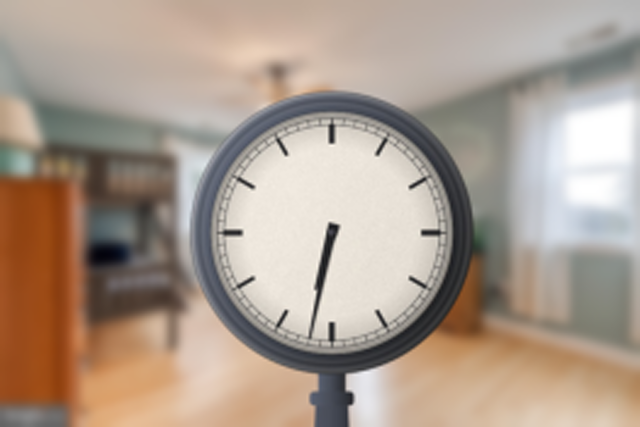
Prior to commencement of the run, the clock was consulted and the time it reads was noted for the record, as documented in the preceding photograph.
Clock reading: 6:32
